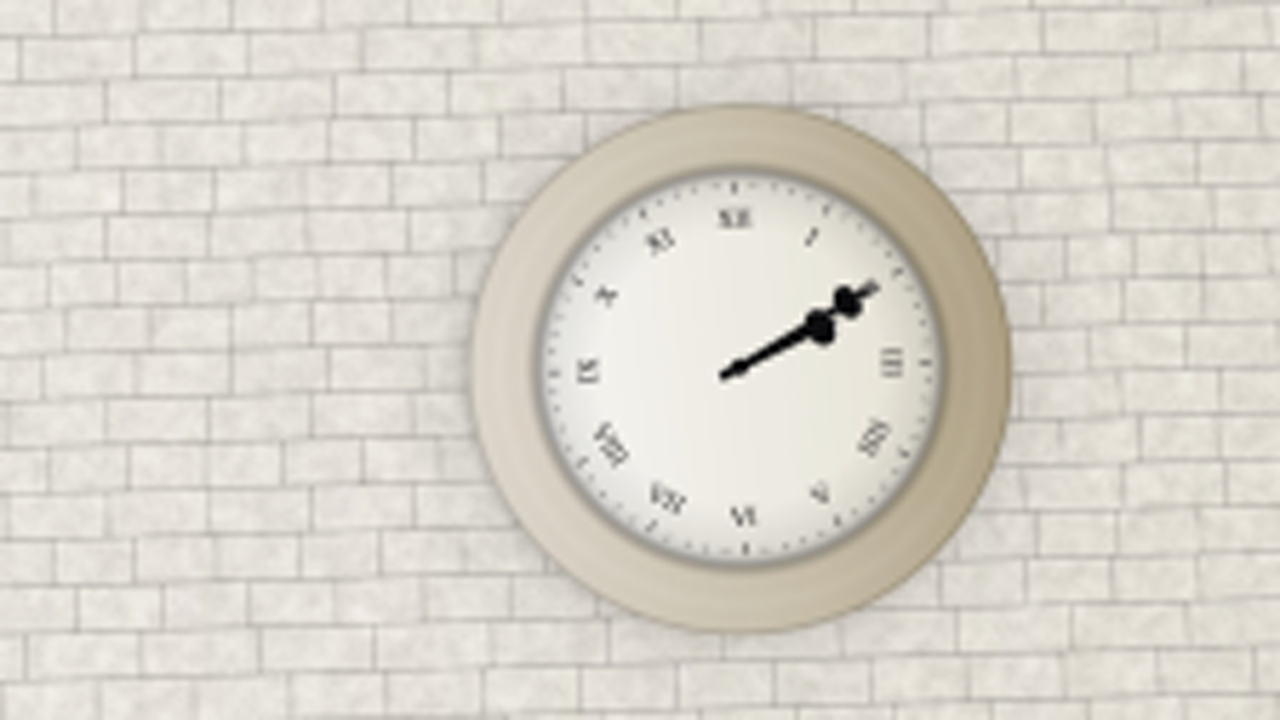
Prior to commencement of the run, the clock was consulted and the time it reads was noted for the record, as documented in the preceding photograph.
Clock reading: 2:10
